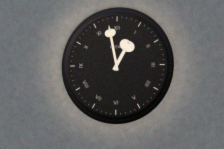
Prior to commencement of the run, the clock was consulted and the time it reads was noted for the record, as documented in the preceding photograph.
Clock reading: 12:58
